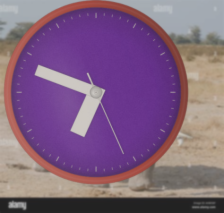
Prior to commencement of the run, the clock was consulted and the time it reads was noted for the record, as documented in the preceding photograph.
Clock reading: 6:48:26
